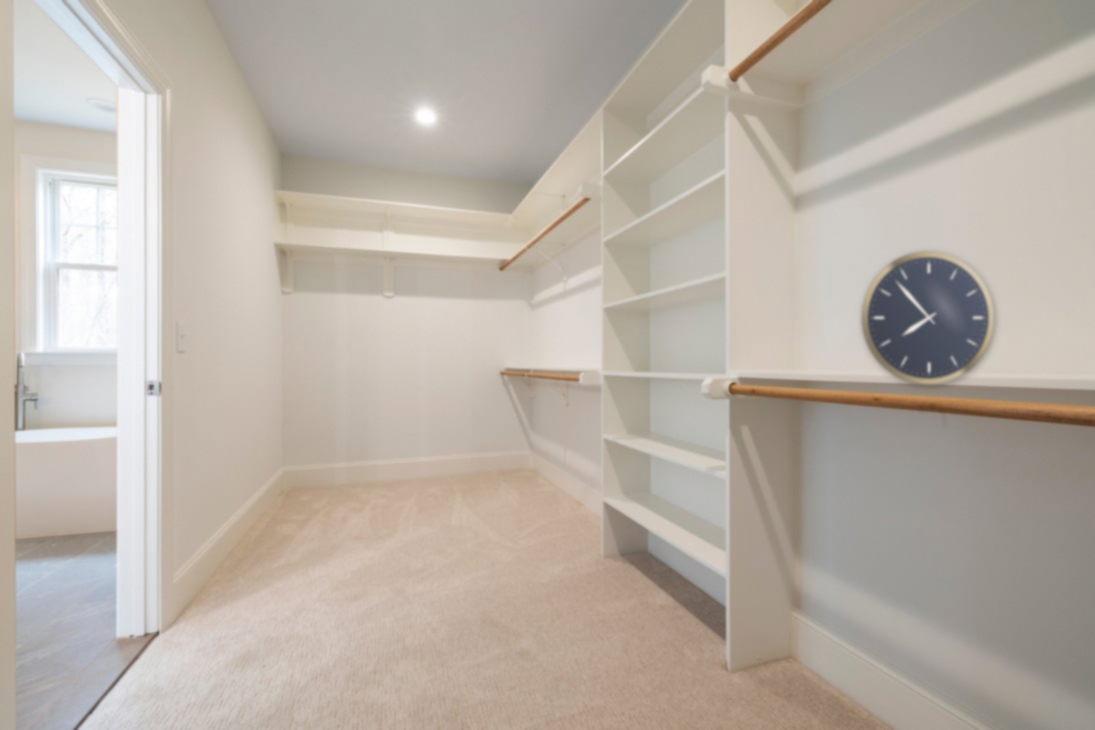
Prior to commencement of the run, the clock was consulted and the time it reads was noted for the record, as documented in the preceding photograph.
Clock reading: 7:53
